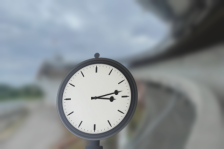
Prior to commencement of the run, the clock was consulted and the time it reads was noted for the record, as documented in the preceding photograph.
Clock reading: 3:13
